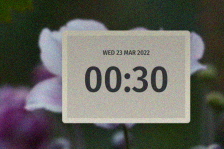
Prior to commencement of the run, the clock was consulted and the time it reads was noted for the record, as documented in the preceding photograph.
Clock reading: 0:30
